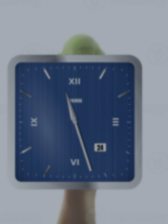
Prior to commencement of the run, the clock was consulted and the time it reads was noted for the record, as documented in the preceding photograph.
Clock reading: 11:27
